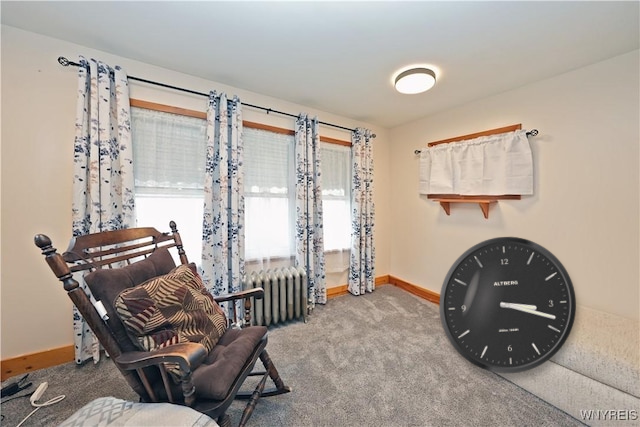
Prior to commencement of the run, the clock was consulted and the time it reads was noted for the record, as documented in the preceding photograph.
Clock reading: 3:18
